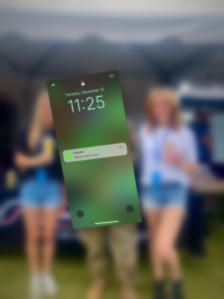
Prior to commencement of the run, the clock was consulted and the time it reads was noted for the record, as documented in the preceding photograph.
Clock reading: 11:25
